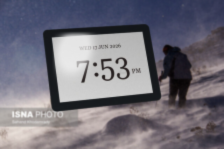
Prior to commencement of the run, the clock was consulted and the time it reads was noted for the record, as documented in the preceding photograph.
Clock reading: 7:53
